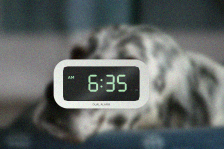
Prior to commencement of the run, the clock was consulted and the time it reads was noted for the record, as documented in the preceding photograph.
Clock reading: 6:35
